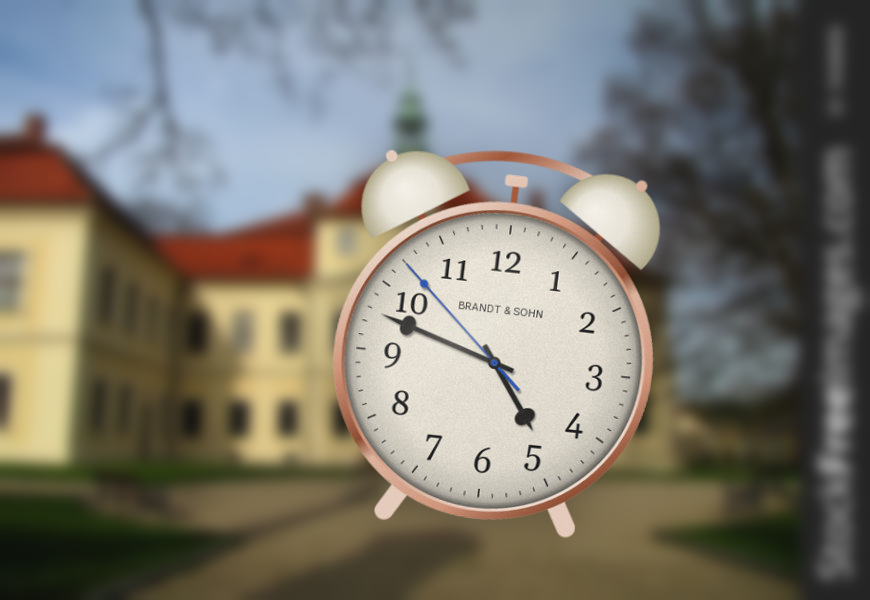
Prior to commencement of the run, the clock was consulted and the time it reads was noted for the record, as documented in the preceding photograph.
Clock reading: 4:47:52
